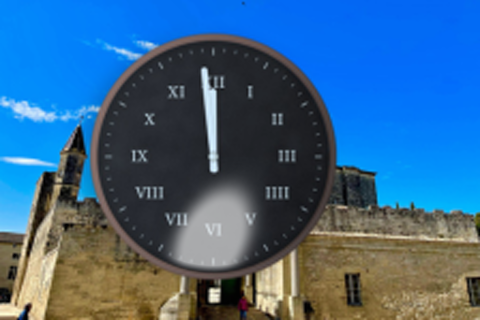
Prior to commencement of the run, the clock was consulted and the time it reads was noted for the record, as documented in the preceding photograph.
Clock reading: 11:59
